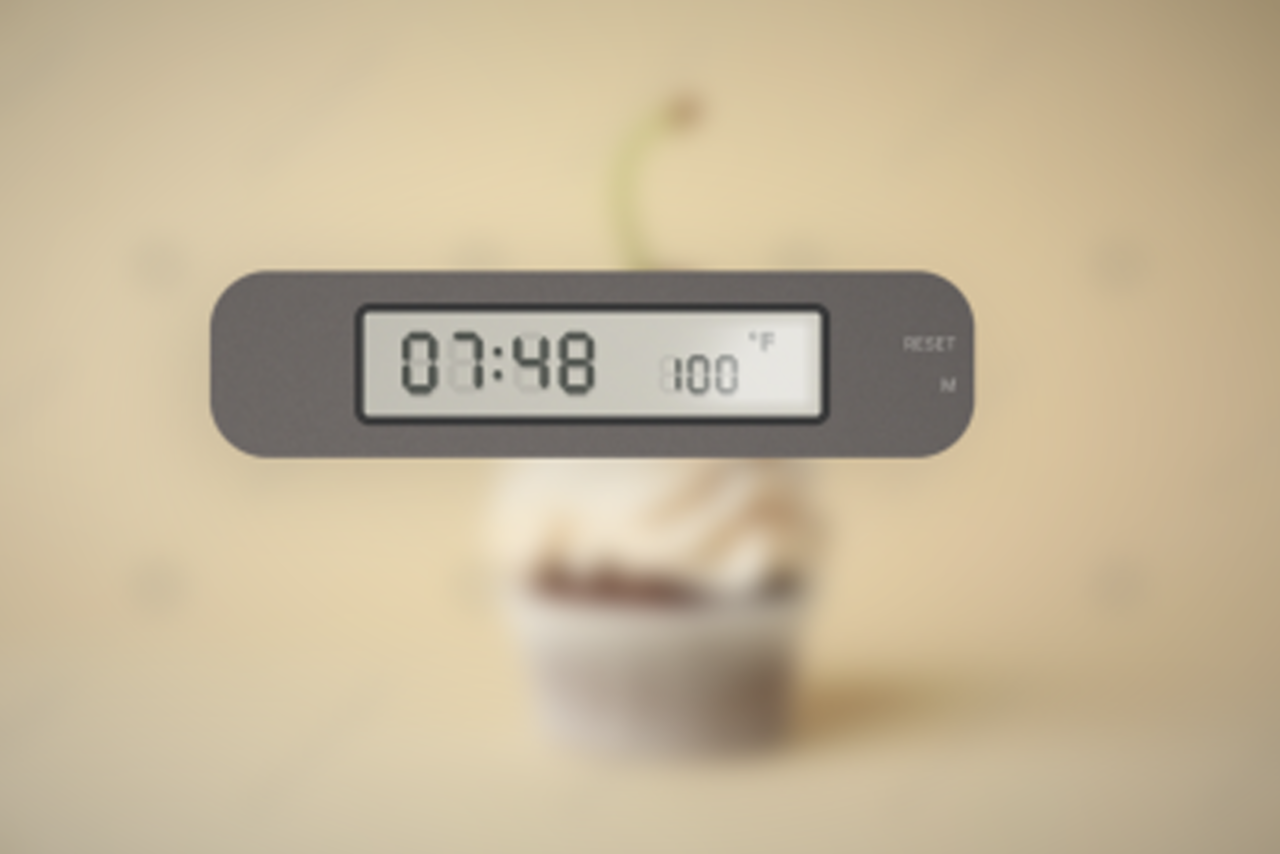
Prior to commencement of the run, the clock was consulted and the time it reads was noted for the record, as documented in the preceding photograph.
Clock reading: 7:48
